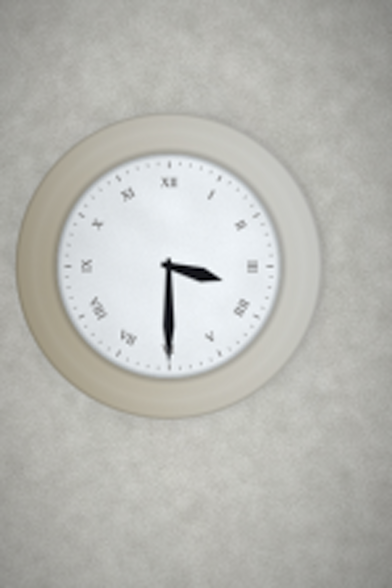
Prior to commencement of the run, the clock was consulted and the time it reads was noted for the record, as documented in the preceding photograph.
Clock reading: 3:30
